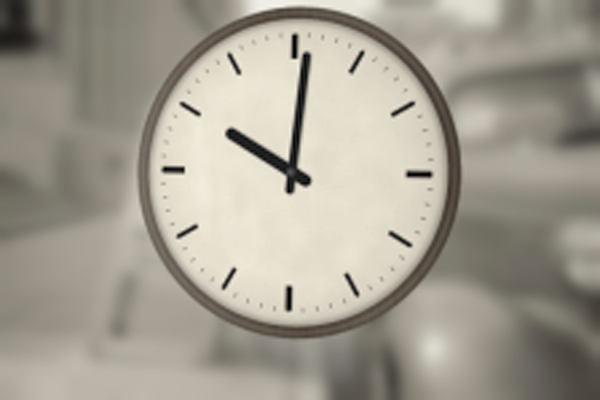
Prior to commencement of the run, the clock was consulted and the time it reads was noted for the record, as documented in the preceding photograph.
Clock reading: 10:01
